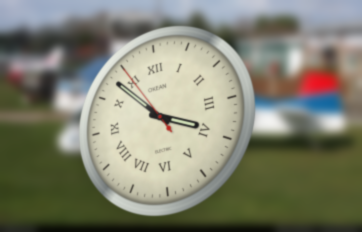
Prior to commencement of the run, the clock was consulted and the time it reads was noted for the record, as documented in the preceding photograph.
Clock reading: 3:52:55
